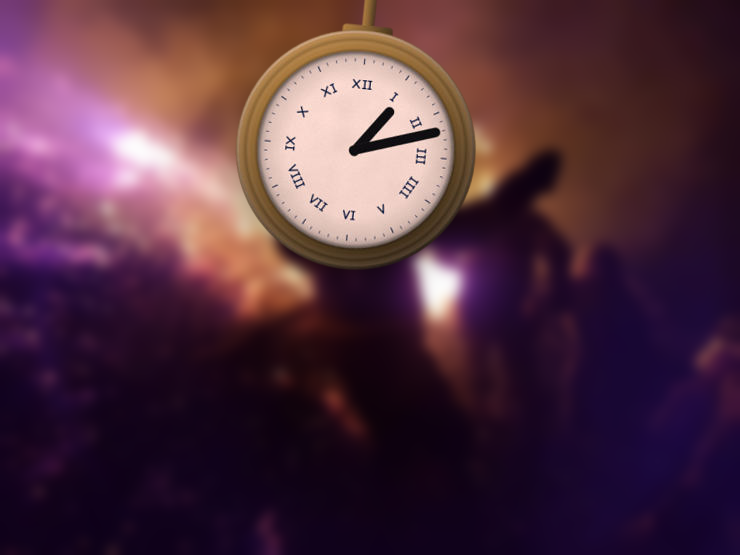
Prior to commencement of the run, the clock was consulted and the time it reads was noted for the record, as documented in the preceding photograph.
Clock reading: 1:12
